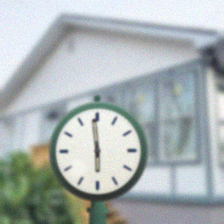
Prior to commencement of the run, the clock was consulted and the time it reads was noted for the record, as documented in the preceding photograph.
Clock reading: 5:59
